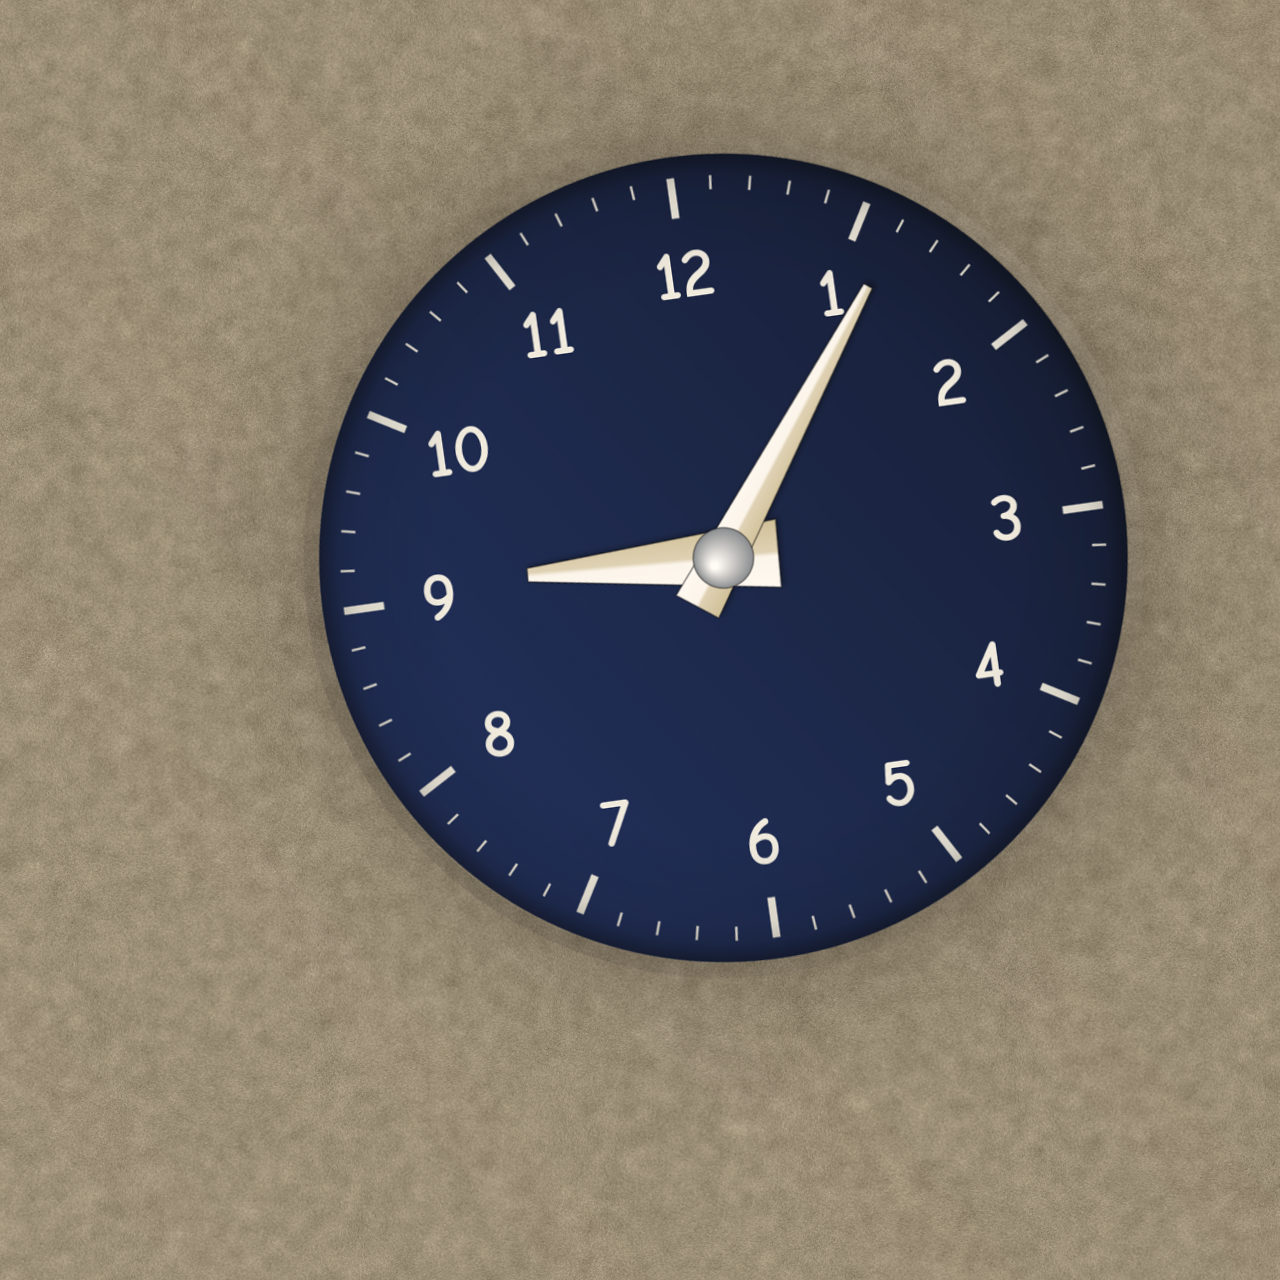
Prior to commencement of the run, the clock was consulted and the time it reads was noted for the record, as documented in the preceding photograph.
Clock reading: 9:06
